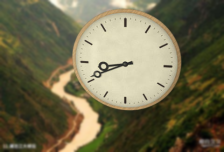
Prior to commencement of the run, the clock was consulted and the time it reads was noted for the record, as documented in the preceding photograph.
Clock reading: 8:41
